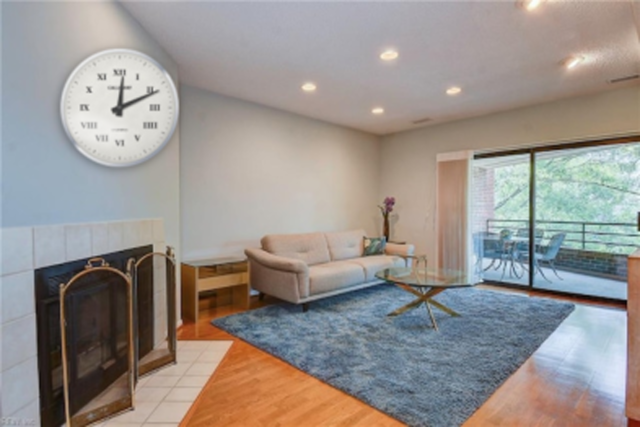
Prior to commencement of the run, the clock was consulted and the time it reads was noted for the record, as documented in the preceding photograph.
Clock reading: 12:11
